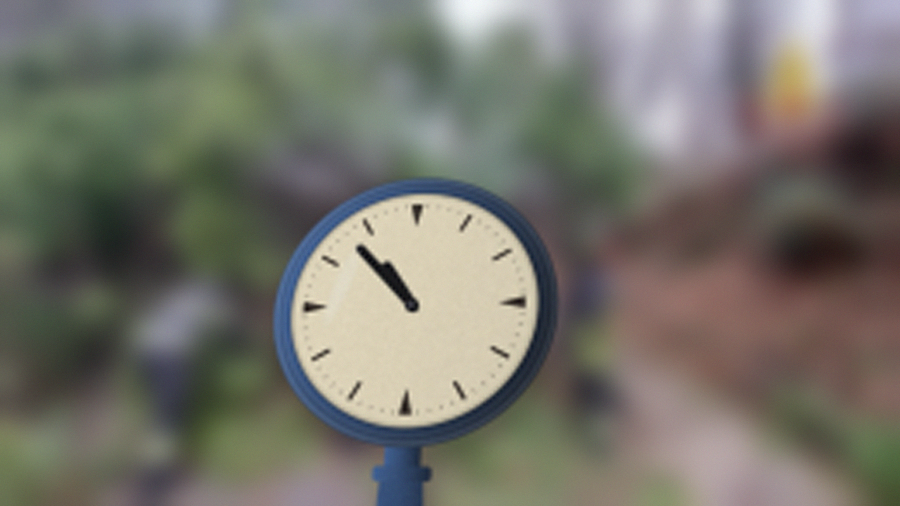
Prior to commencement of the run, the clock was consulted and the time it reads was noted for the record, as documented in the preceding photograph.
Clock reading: 10:53
